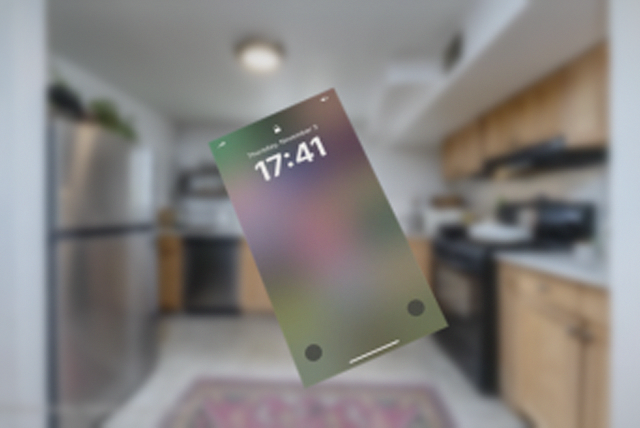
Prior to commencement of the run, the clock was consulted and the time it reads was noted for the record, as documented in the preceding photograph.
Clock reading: 17:41
